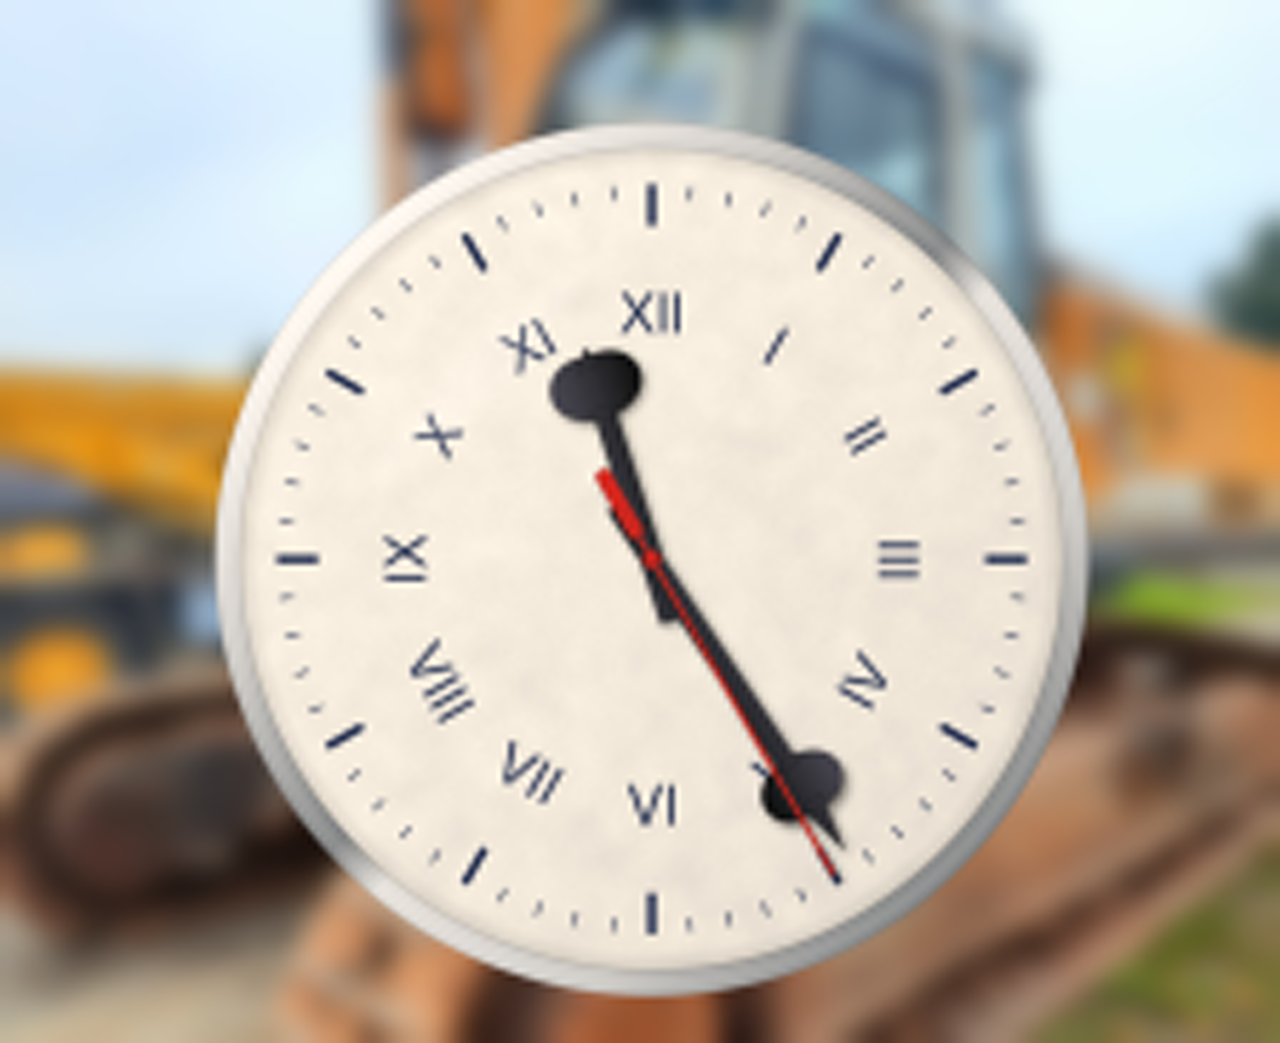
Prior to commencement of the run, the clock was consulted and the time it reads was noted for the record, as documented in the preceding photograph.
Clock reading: 11:24:25
